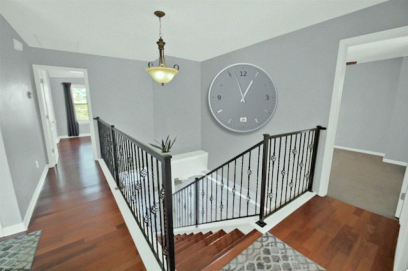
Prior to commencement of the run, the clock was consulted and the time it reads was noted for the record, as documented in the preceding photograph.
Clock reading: 12:57
